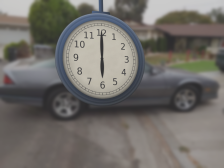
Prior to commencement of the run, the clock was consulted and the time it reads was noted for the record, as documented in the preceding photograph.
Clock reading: 6:00
